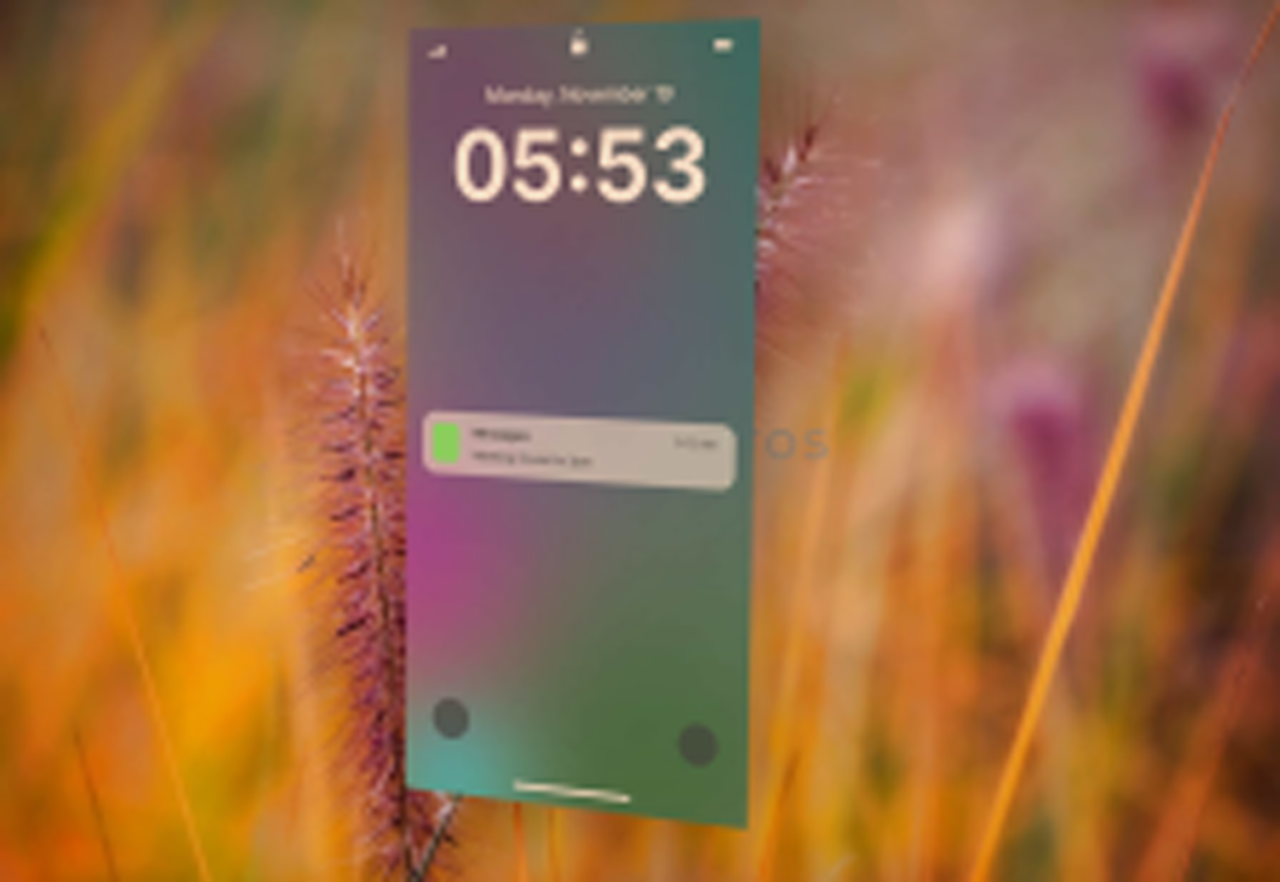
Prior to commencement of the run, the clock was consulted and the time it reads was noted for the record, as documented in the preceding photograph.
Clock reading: 5:53
